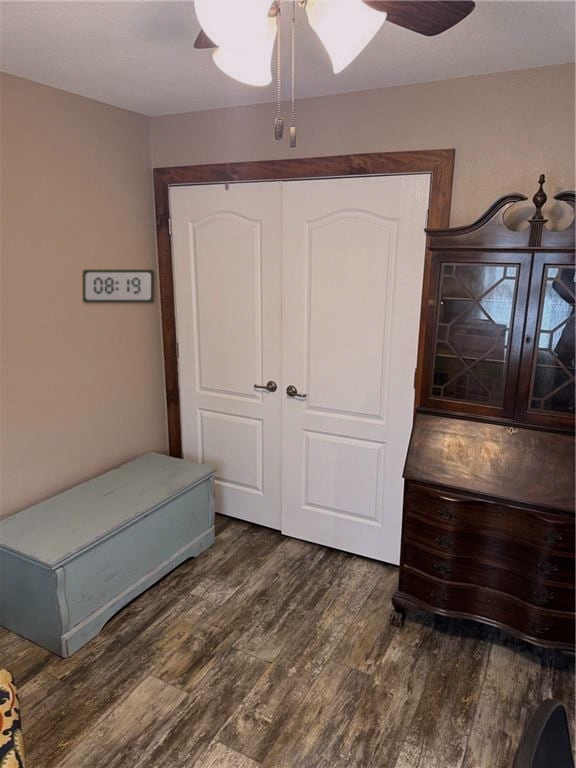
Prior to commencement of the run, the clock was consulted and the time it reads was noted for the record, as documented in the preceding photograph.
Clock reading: 8:19
